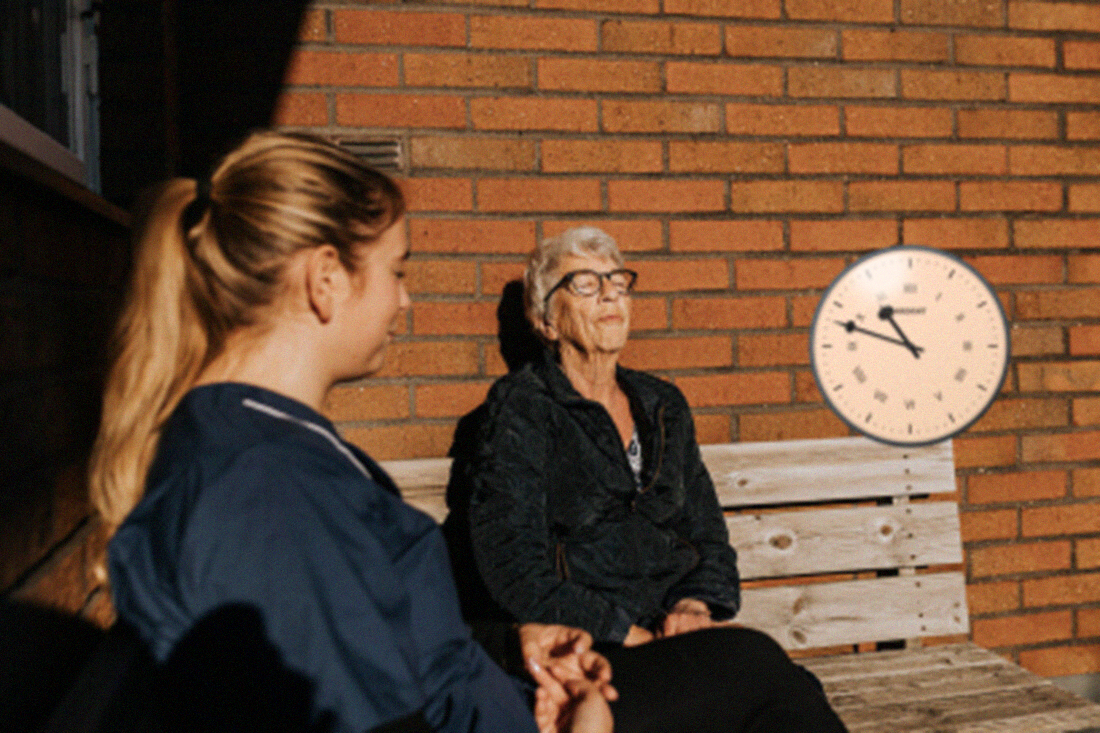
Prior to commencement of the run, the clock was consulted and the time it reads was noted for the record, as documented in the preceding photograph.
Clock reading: 10:48
